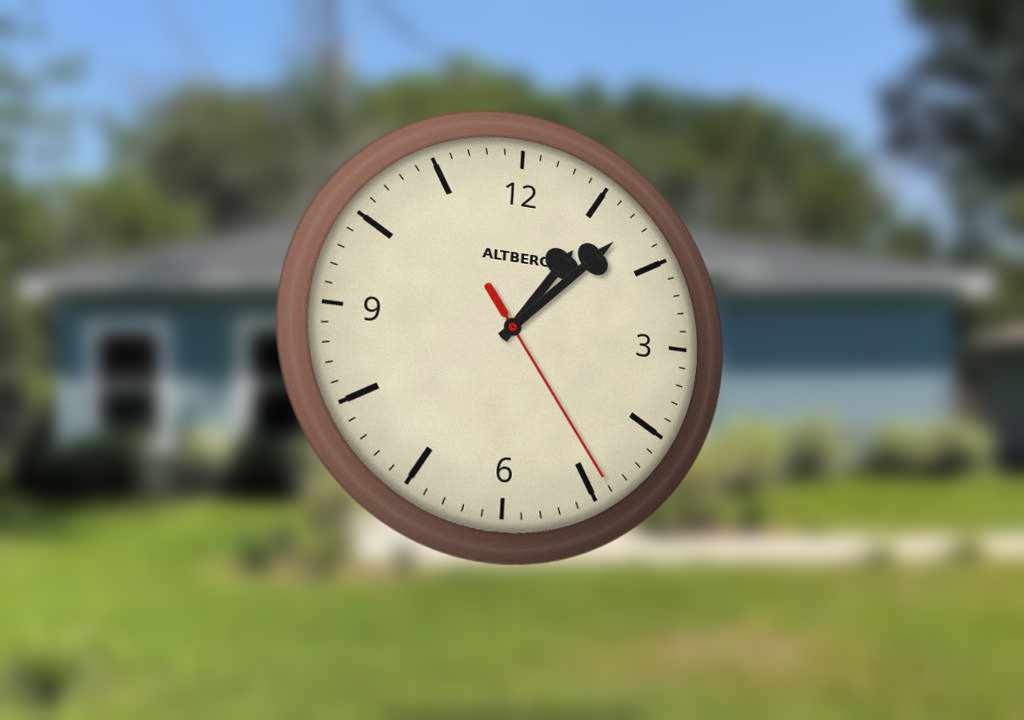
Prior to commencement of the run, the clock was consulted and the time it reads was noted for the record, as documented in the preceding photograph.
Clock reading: 1:07:24
